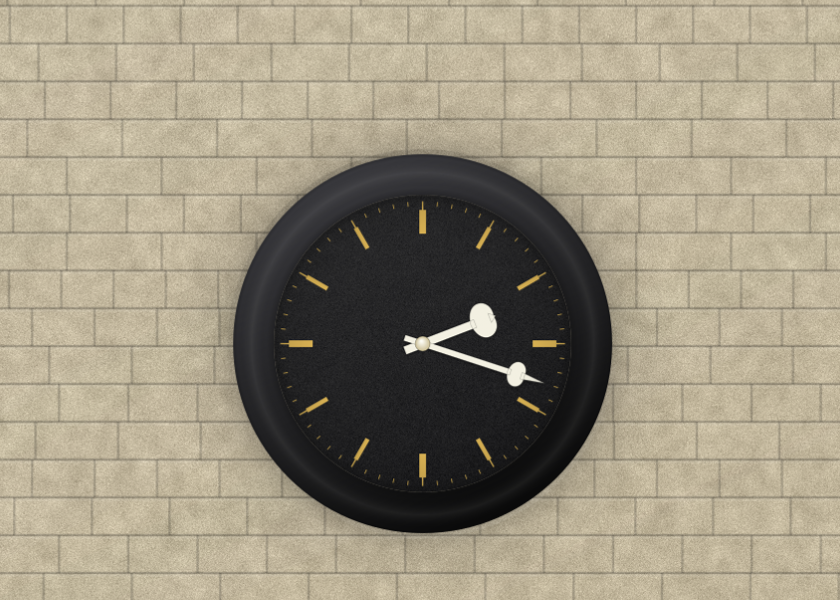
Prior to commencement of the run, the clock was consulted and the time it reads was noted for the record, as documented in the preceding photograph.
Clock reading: 2:18
